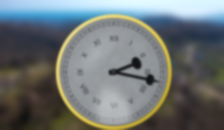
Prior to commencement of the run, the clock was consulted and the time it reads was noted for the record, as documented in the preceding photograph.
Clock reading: 2:17
